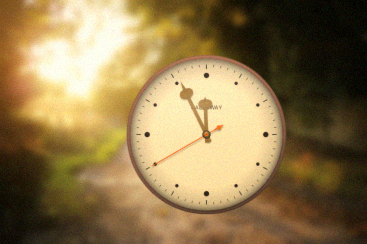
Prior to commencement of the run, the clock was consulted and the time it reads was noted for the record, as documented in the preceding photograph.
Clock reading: 11:55:40
